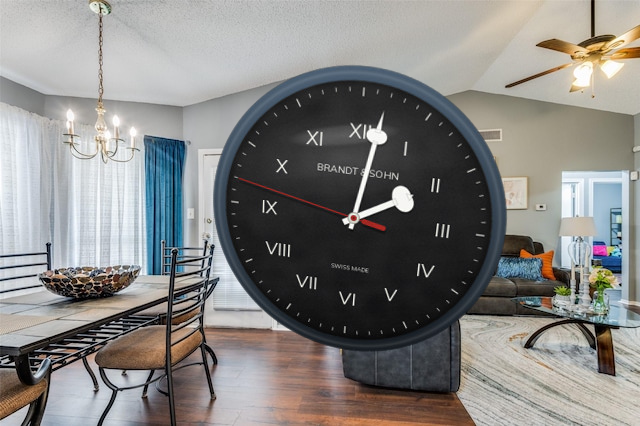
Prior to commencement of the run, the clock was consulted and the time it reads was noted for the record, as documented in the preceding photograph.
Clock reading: 2:01:47
